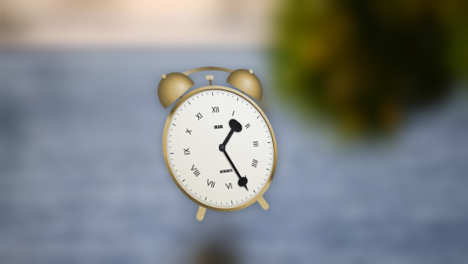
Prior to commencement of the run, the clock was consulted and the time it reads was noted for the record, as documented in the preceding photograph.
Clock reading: 1:26
